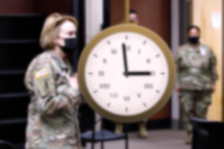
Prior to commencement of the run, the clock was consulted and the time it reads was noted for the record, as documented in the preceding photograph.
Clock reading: 2:59
